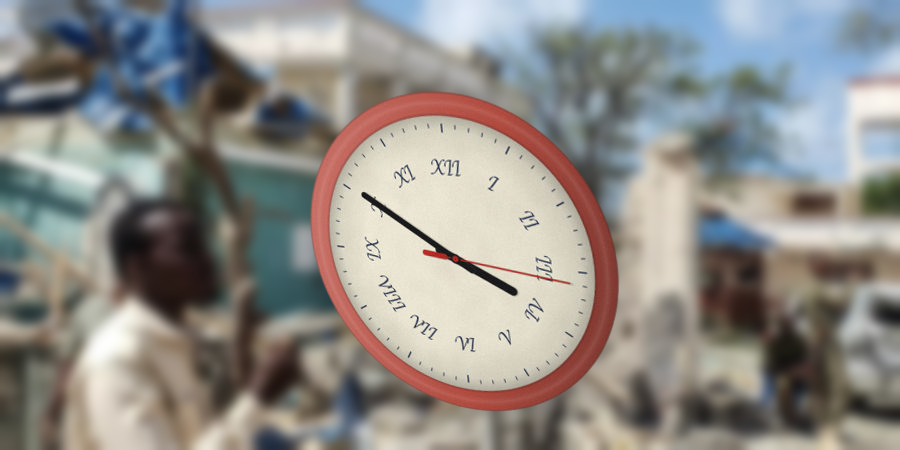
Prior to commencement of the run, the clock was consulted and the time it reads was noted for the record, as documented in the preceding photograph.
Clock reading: 3:50:16
